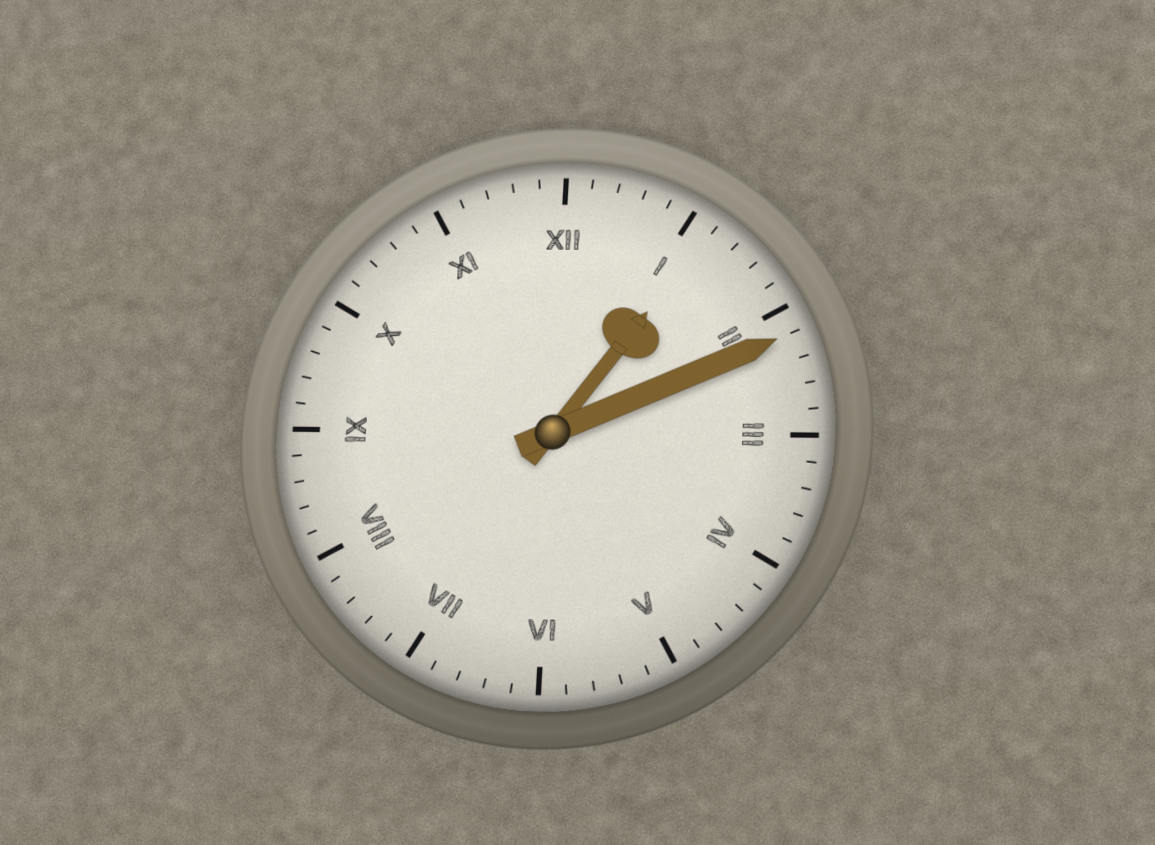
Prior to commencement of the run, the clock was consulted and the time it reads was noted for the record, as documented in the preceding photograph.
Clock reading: 1:11
